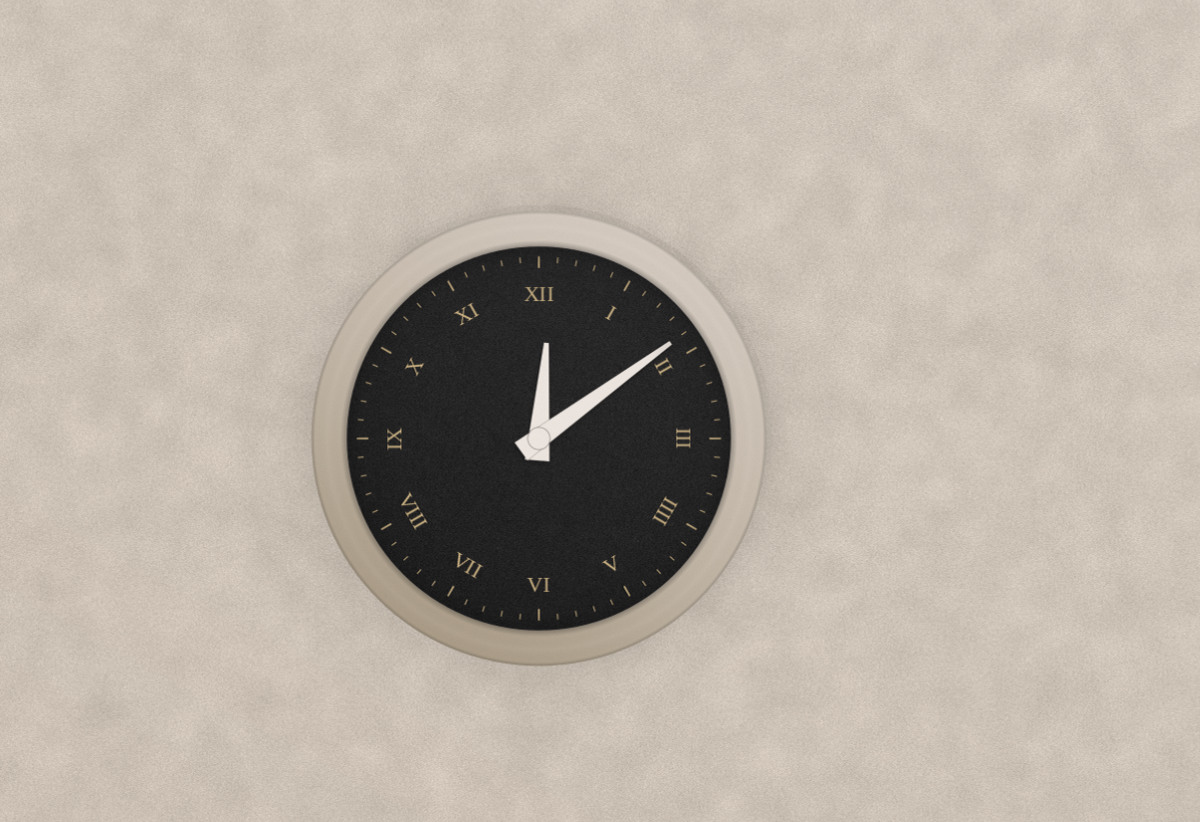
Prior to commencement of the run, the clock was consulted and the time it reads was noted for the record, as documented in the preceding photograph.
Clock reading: 12:09
